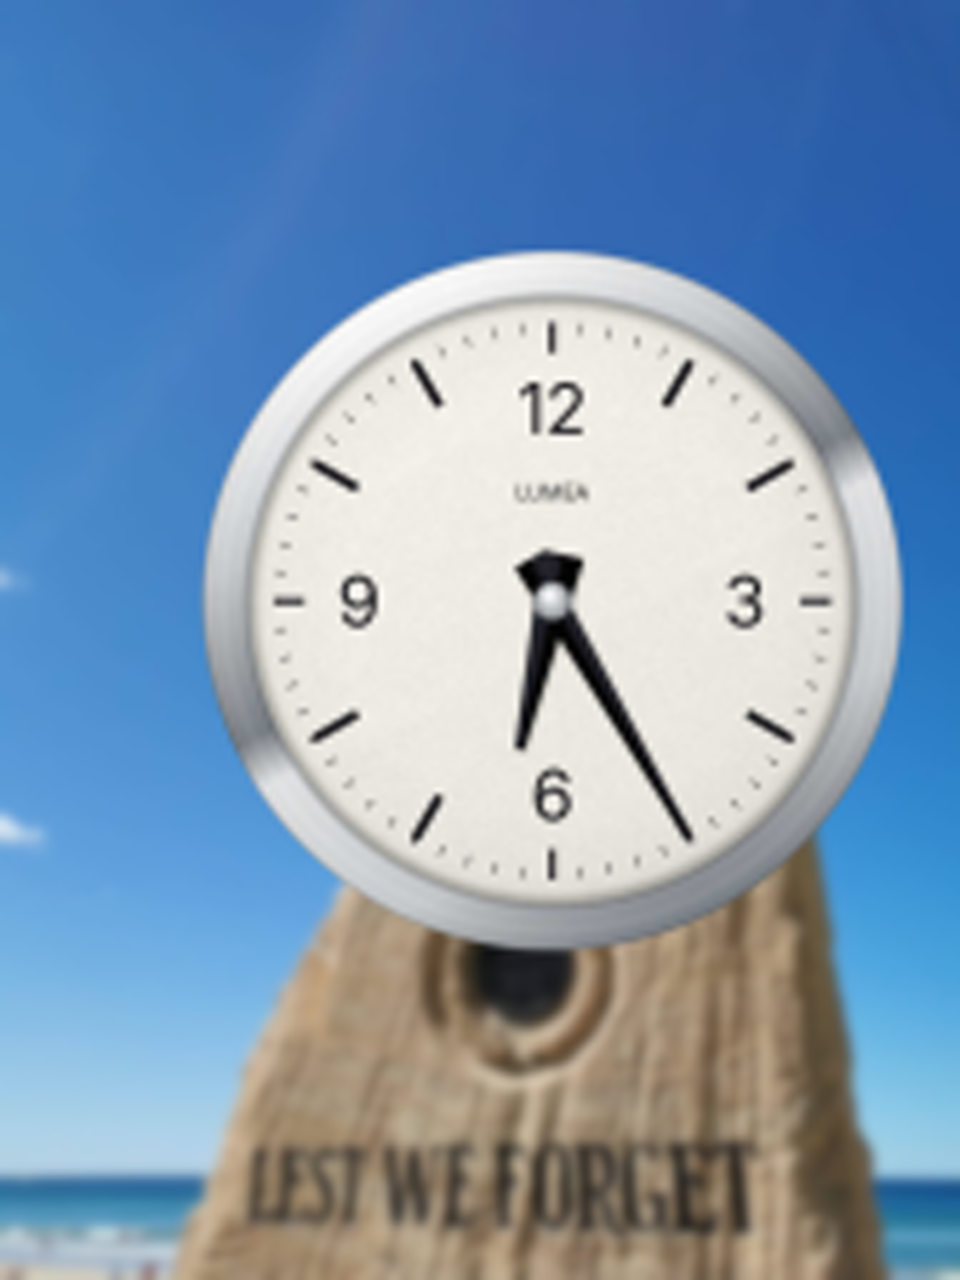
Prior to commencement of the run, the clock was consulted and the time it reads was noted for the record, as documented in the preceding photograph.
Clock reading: 6:25
